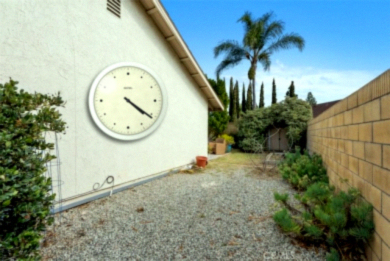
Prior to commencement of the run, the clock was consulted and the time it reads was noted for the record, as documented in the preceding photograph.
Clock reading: 4:21
